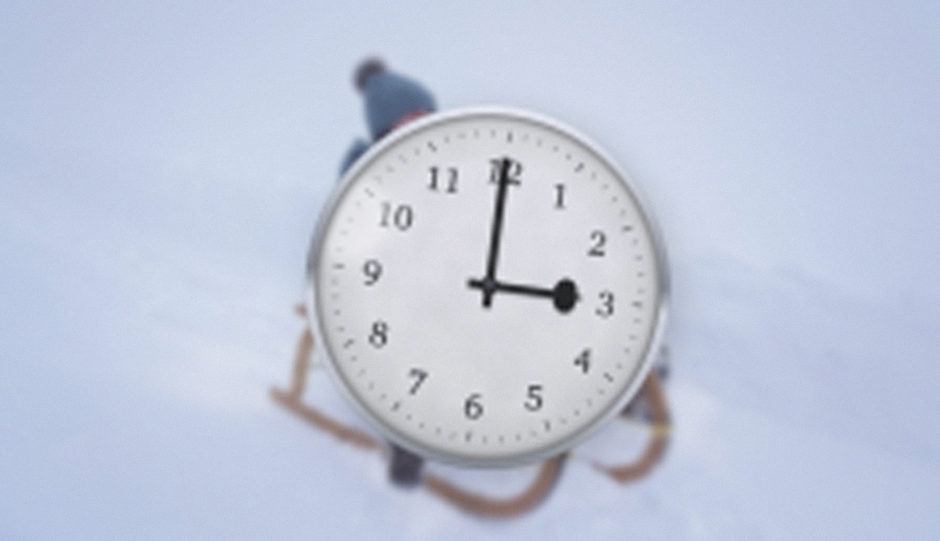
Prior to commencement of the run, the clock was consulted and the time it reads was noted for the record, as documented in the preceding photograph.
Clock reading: 3:00
